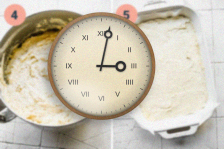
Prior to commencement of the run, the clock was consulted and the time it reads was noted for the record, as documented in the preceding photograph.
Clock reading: 3:02
